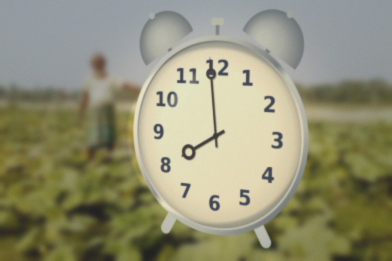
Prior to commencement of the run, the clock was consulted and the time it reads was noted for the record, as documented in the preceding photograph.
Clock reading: 7:59
